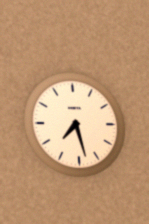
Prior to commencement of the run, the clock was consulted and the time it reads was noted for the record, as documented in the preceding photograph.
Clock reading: 7:28
